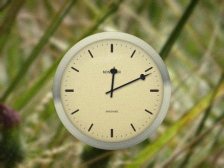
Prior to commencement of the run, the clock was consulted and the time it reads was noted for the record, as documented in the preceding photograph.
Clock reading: 12:11
